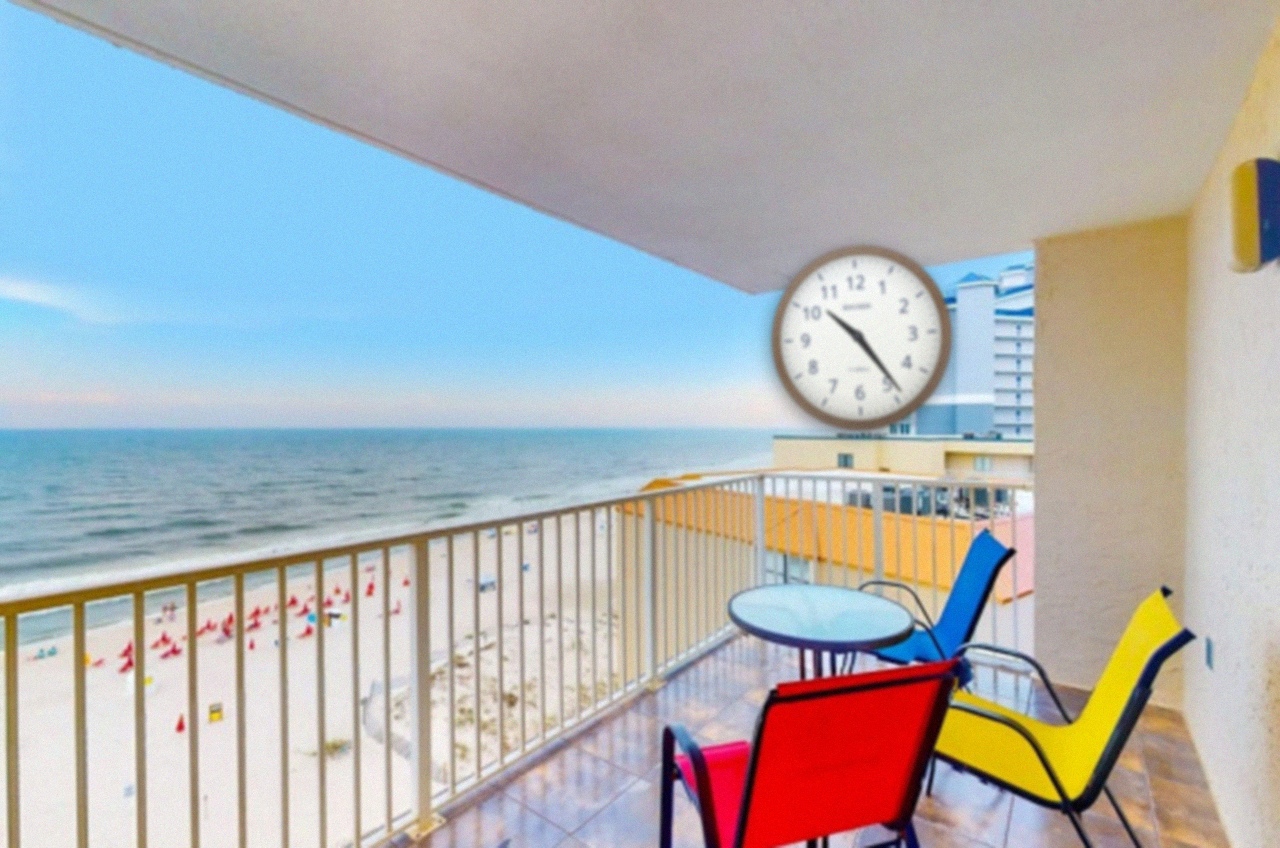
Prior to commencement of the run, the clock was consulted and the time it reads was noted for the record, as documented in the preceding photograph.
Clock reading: 10:24
